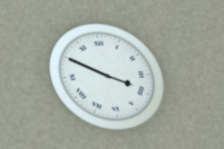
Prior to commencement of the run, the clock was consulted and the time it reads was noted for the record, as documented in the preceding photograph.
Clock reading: 3:50
